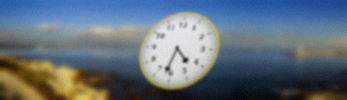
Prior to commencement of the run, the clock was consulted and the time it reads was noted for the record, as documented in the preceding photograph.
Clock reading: 4:32
